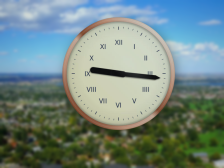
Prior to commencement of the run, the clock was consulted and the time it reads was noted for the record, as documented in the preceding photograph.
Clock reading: 9:16
